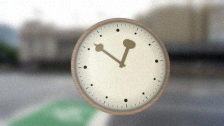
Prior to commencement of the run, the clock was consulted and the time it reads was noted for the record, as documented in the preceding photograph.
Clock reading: 12:52
